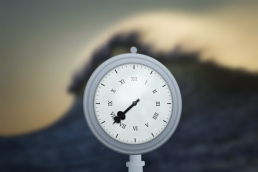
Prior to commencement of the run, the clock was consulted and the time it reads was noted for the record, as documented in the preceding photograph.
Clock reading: 7:38
